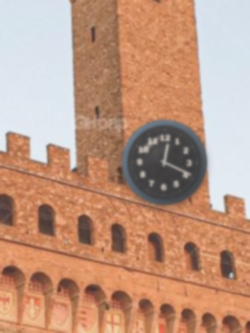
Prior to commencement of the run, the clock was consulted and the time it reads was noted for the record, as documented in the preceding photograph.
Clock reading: 12:19
